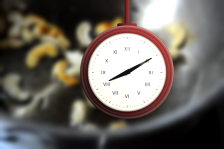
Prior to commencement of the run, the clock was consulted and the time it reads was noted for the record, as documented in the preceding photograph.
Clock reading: 8:10
